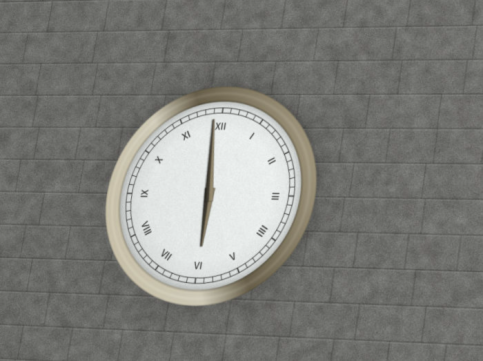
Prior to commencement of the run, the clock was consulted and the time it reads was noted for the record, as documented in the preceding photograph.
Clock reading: 5:59
